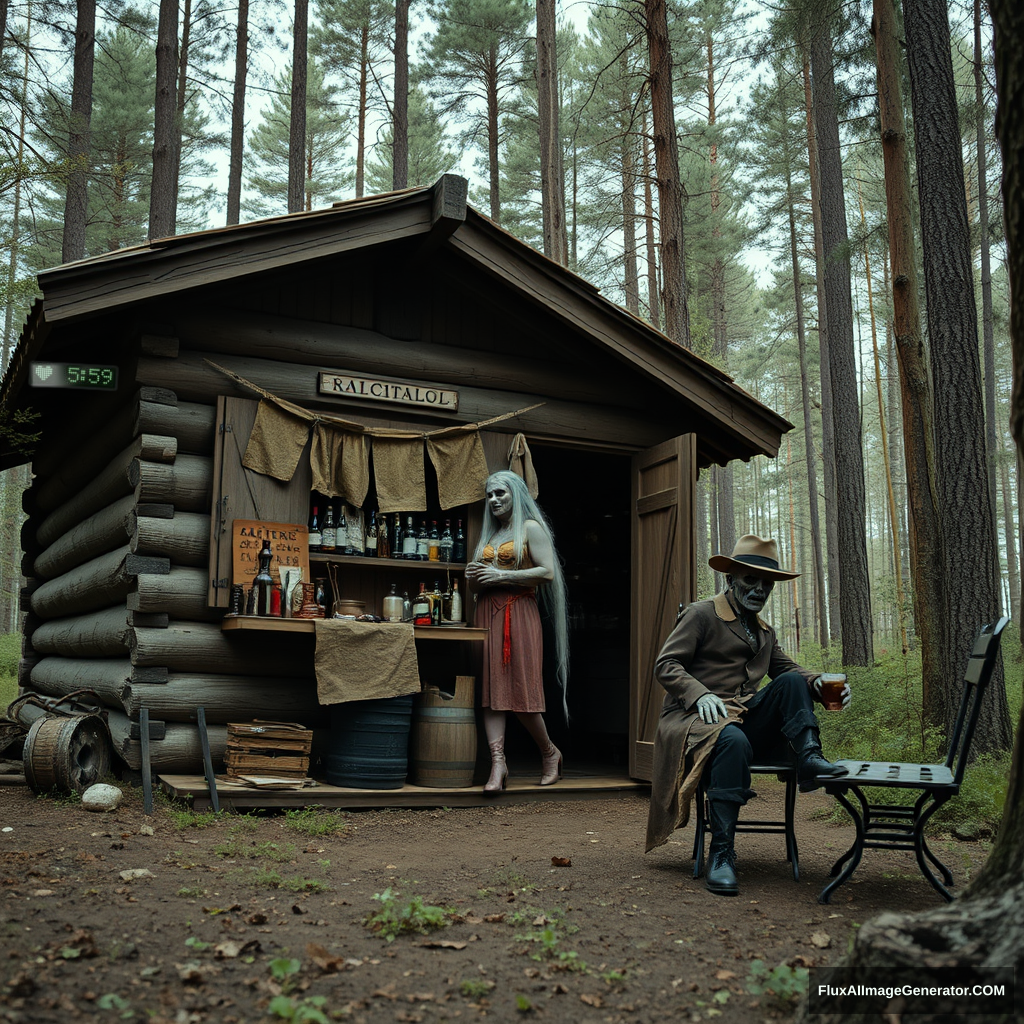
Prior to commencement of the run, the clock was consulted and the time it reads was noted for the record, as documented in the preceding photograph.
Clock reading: 5:59
